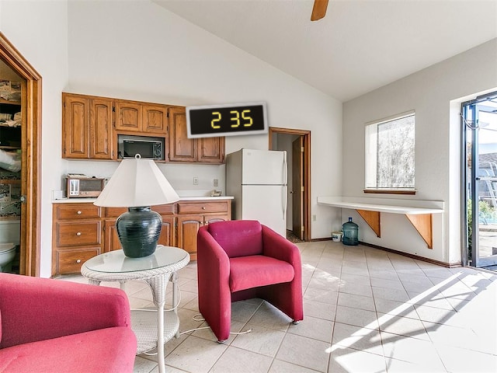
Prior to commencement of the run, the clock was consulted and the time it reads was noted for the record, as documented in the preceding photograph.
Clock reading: 2:35
